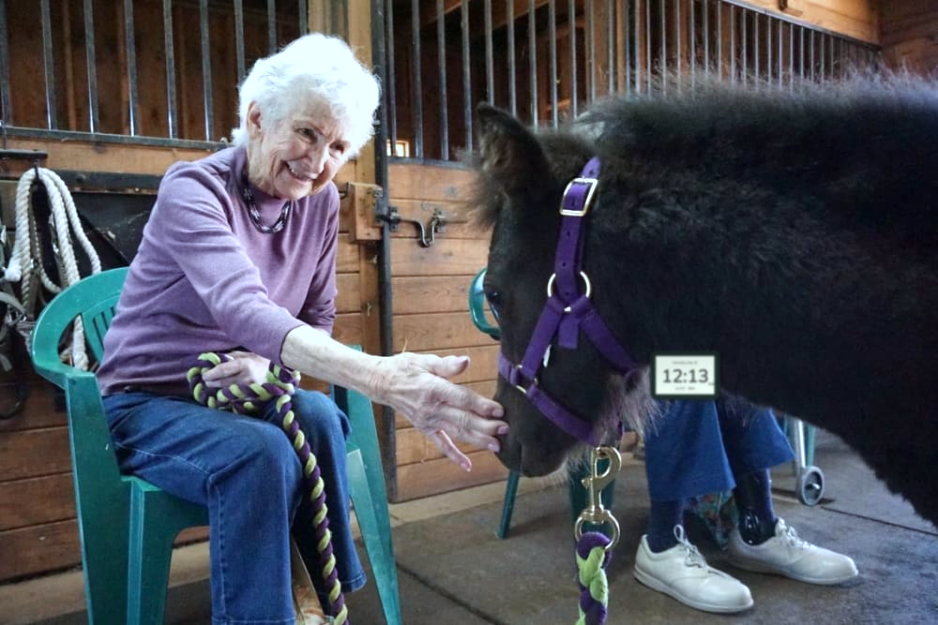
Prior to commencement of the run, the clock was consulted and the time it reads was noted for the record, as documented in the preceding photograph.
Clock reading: 12:13
